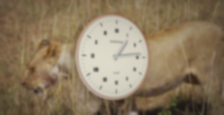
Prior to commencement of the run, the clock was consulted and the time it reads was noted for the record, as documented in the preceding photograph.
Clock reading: 1:14
